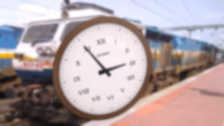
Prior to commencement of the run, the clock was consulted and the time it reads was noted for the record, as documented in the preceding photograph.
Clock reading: 2:55
